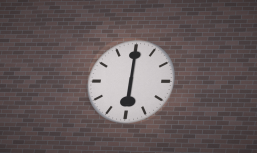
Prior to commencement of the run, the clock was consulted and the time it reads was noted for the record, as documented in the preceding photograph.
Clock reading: 6:00
